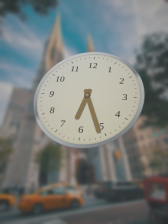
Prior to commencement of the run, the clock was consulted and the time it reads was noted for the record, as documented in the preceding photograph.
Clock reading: 6:26
